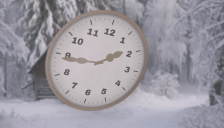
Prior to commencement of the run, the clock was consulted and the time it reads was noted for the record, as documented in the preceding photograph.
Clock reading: 1:44
